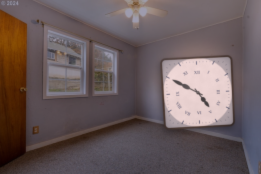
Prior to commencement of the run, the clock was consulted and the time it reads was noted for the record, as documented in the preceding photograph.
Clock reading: 4:50
